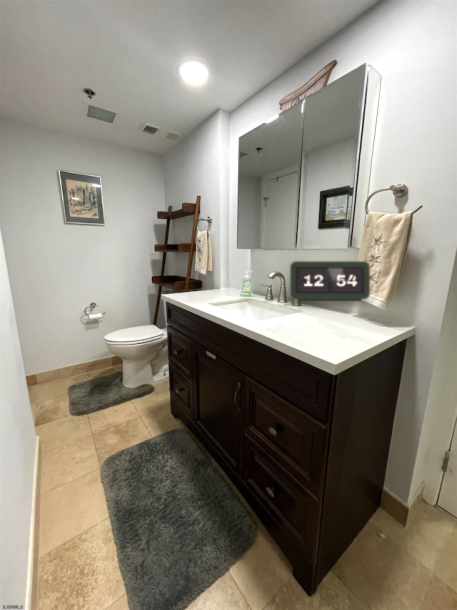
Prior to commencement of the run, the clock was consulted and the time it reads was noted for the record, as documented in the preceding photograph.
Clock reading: 12:54
